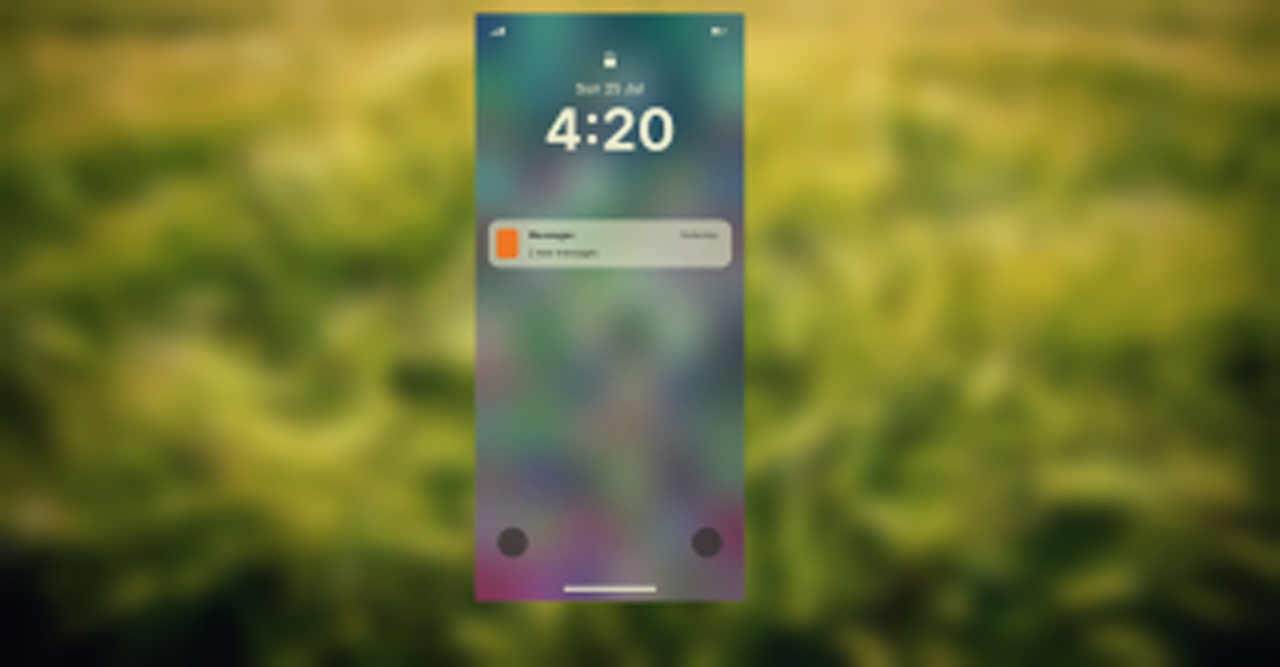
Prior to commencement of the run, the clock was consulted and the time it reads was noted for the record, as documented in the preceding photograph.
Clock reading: 4:20
